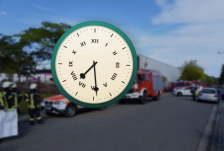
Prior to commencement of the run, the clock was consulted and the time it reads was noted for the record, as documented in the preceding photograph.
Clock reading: 7:29
